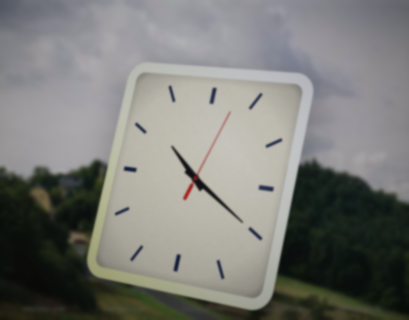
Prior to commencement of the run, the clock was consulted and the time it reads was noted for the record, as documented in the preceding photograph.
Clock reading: 10:20:03
